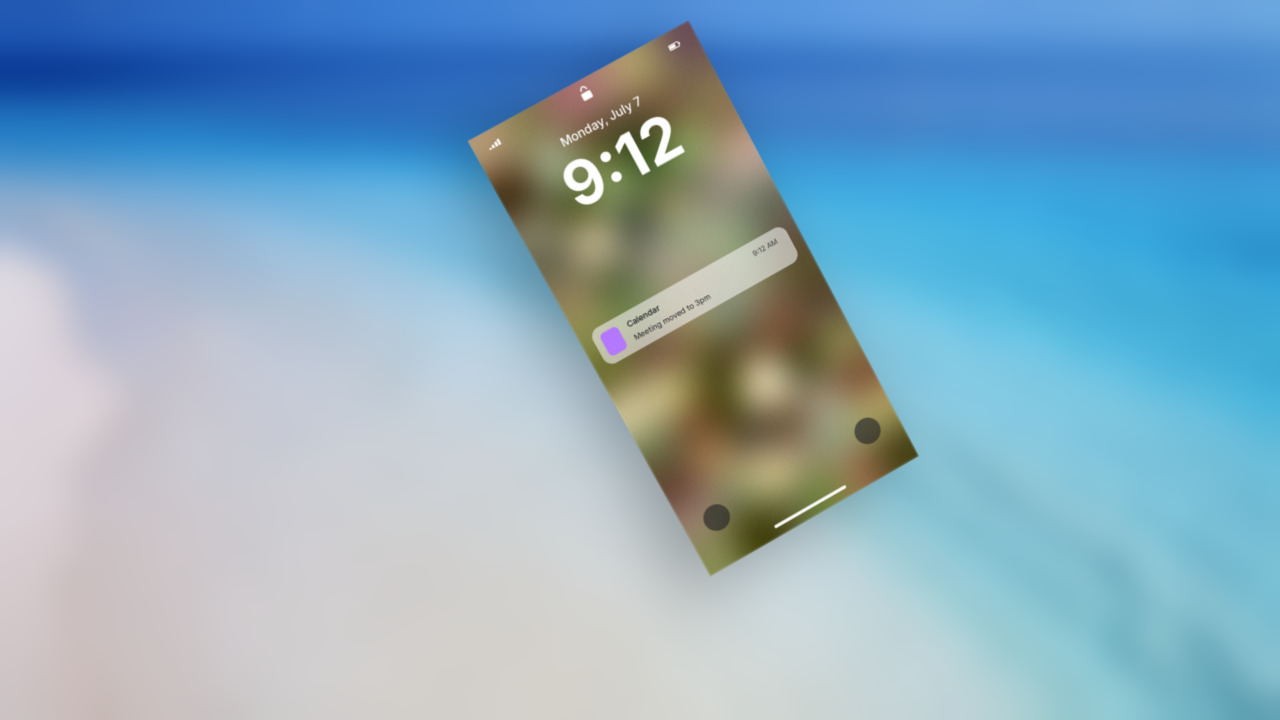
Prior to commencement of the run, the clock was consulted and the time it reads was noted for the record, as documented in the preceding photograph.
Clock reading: 9:12
